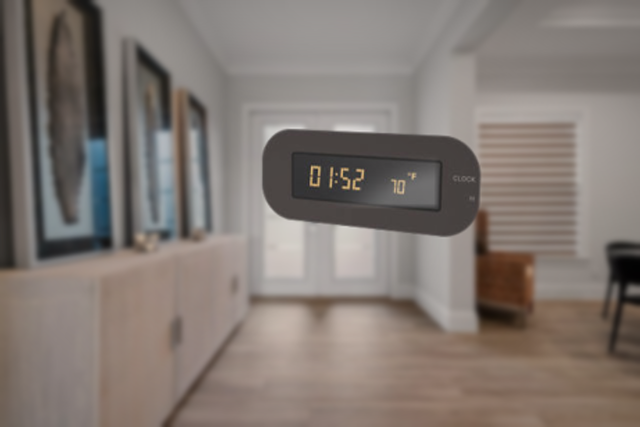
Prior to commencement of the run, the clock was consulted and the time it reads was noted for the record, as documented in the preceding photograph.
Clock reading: 1:52
